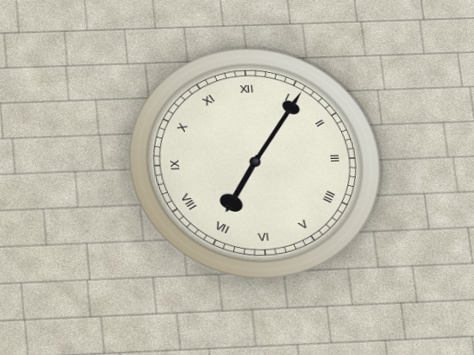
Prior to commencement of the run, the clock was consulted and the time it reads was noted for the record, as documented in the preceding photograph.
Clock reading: 7:06
